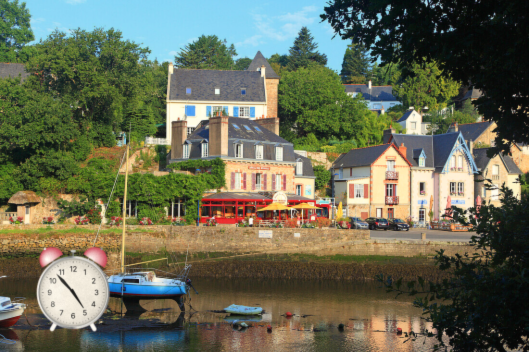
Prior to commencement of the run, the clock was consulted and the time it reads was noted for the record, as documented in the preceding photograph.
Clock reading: 4:53
